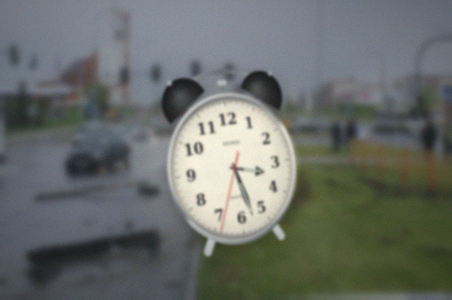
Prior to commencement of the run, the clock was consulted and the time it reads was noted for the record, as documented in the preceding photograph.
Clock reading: 3:27:34
